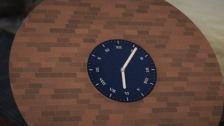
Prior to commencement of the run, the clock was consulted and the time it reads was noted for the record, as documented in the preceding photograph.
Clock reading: 6:06
